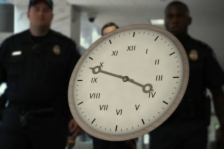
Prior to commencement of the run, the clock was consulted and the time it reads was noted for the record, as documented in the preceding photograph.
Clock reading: 3:48
